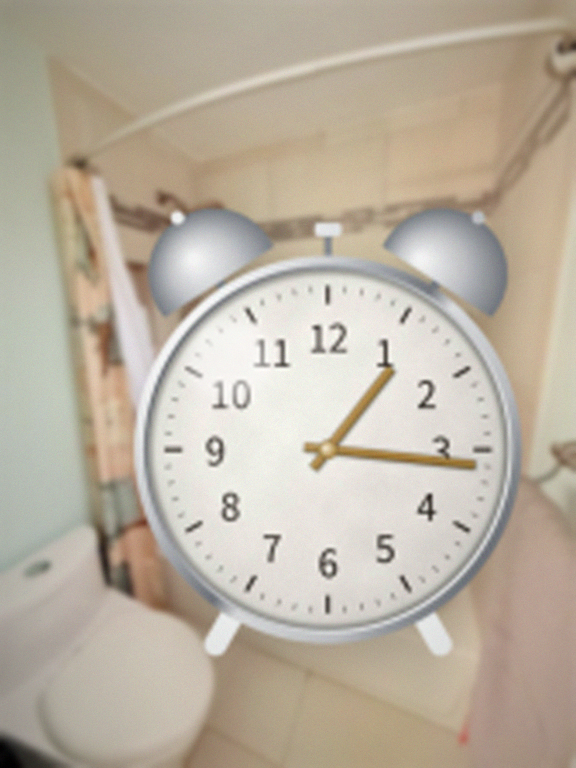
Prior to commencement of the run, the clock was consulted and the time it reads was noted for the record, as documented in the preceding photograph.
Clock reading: 1:16
